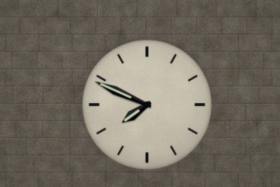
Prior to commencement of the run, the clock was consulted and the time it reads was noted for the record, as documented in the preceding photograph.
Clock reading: 7:49
